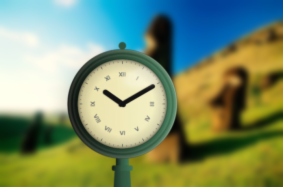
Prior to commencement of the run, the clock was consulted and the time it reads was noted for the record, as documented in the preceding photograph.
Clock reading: 10:10
